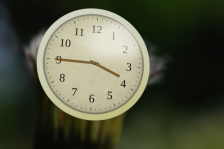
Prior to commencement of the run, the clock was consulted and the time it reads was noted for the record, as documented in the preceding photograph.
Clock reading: 3:45
